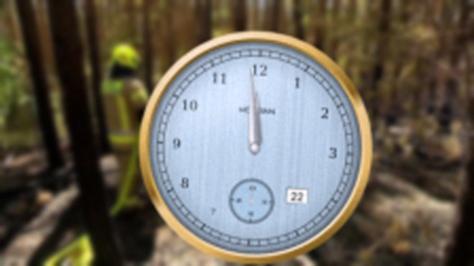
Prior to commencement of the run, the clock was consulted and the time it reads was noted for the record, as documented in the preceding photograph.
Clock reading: 11:59
